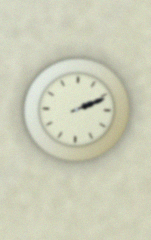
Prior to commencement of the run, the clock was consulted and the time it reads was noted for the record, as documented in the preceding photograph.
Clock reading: 2:11
